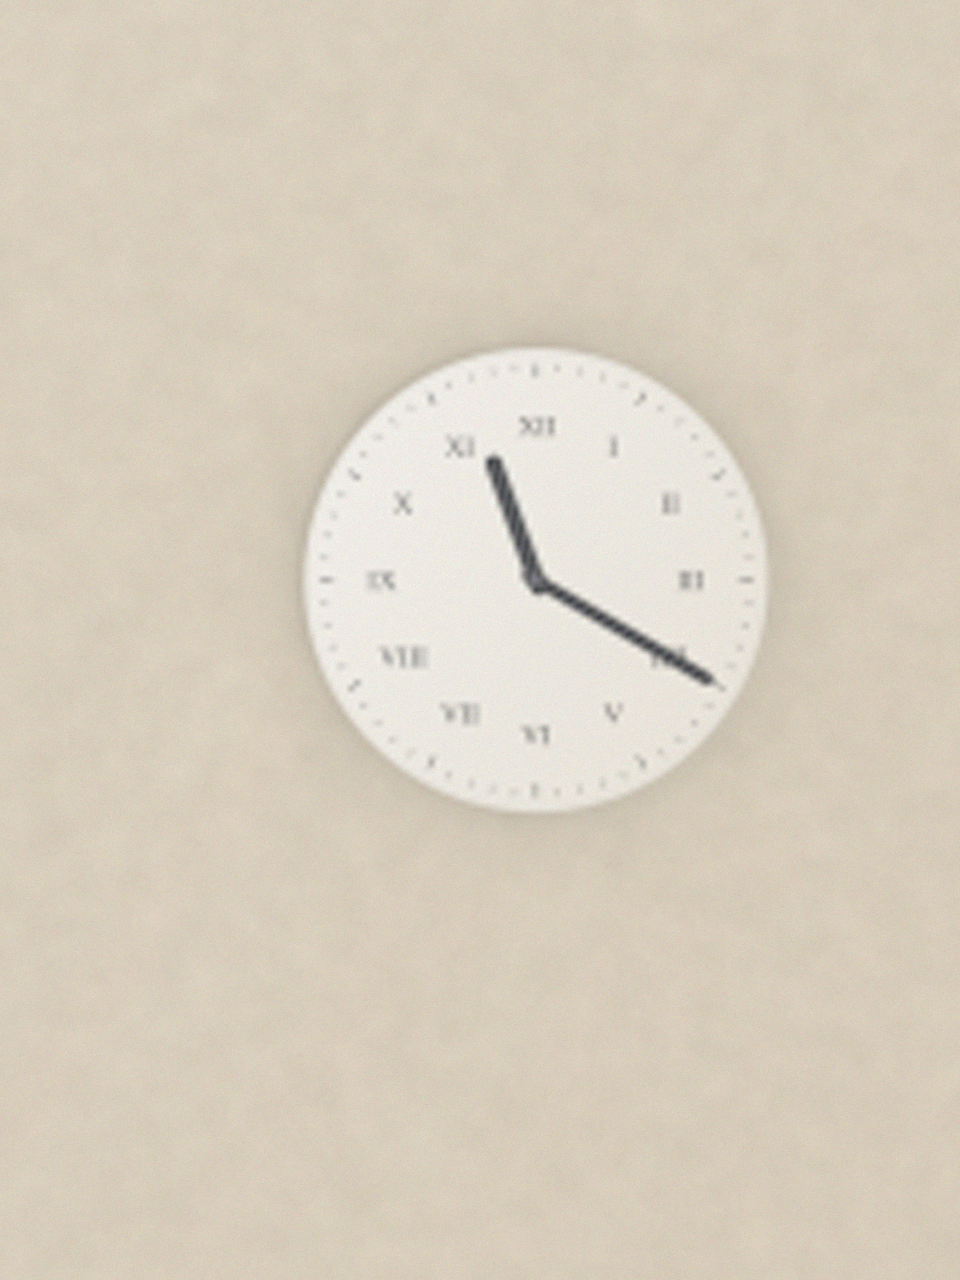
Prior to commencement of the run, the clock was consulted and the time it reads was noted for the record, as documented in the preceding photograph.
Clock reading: 11:20
